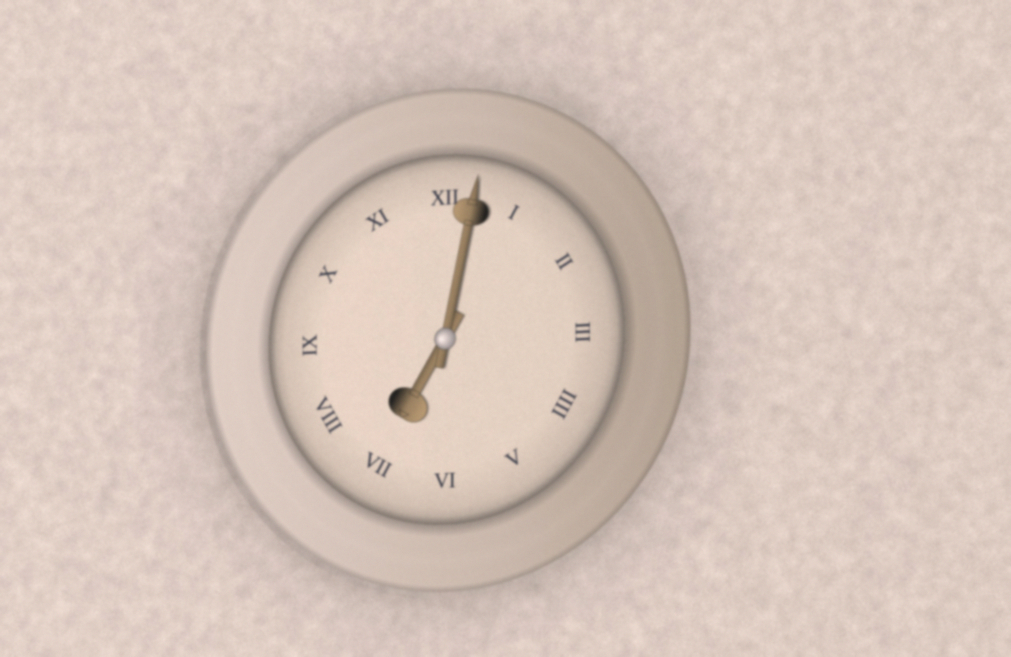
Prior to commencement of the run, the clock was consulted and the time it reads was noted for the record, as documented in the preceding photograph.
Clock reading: 7:02
